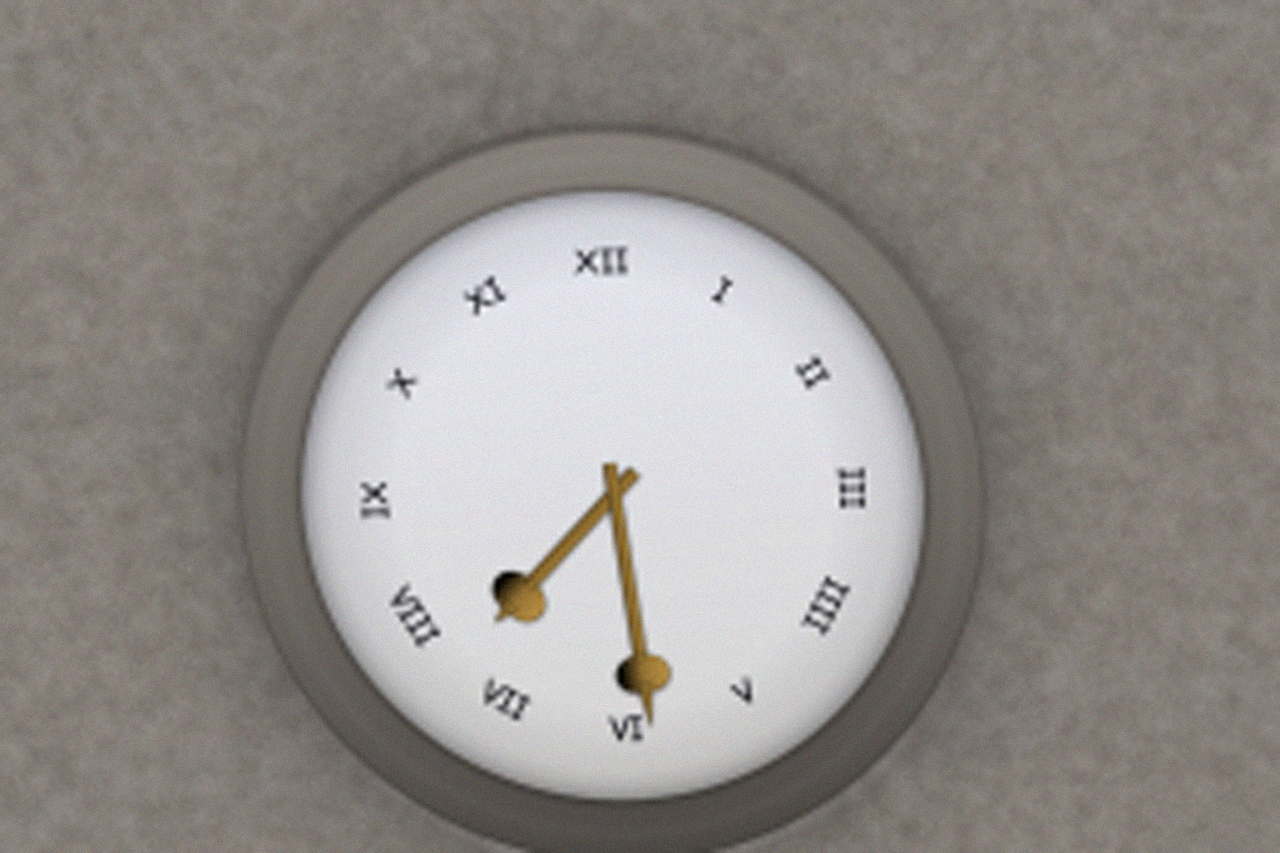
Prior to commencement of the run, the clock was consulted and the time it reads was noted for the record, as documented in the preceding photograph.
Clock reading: 7:29
